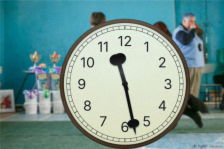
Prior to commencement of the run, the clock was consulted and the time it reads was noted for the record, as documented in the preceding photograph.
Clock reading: 11:28
